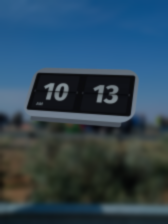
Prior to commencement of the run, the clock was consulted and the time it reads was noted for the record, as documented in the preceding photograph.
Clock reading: 10:13
